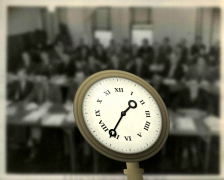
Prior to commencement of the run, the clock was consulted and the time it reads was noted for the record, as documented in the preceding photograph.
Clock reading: 1:36
